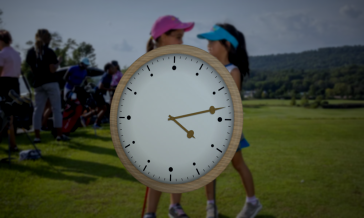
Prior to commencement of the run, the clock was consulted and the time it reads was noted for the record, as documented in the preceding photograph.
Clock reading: 4:13
